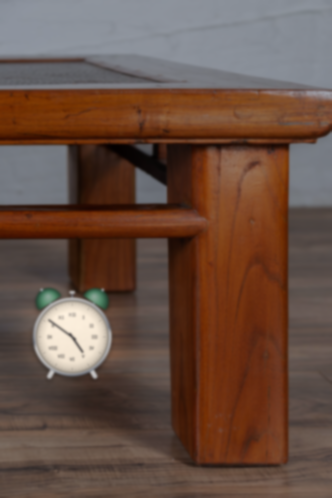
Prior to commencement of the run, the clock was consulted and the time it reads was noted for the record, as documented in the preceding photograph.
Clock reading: 4:51
